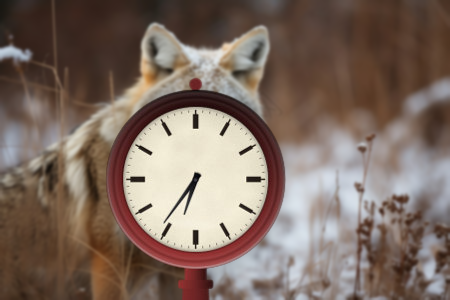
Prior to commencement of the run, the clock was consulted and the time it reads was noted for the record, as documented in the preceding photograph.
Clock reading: 6:36
